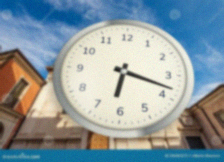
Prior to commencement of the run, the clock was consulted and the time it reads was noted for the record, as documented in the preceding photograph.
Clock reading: 6:18
